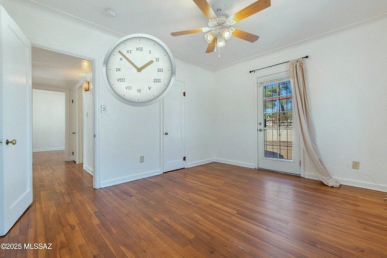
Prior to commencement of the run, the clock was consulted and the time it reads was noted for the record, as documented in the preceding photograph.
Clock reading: 1:52
